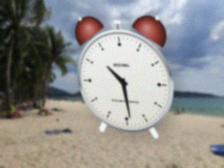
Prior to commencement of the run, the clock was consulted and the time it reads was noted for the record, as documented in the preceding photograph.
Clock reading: 10:29
